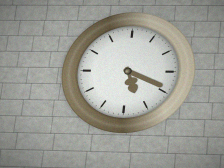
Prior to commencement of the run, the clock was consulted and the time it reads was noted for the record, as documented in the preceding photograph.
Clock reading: 5:19
